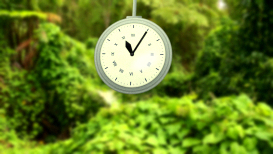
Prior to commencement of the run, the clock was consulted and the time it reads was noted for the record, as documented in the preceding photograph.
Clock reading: 11:05
